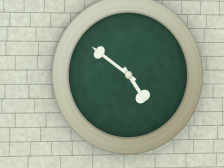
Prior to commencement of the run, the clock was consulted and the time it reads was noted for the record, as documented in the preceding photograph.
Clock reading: 4:51
